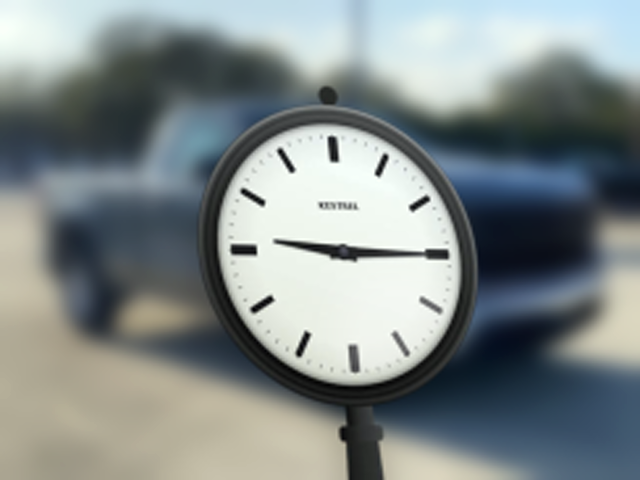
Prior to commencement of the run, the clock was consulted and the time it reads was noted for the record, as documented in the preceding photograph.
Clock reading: 9:15
